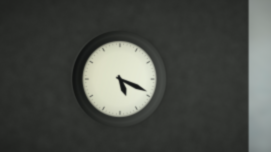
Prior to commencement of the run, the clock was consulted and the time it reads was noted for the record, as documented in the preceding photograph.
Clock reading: 5:19
